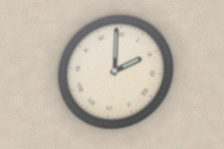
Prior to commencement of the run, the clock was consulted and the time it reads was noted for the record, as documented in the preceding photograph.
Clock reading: 1:59
